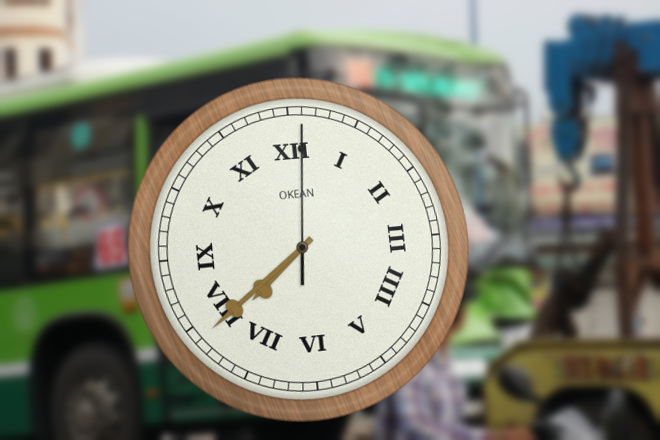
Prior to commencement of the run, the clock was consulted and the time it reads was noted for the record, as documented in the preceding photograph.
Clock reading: 7:39:01
